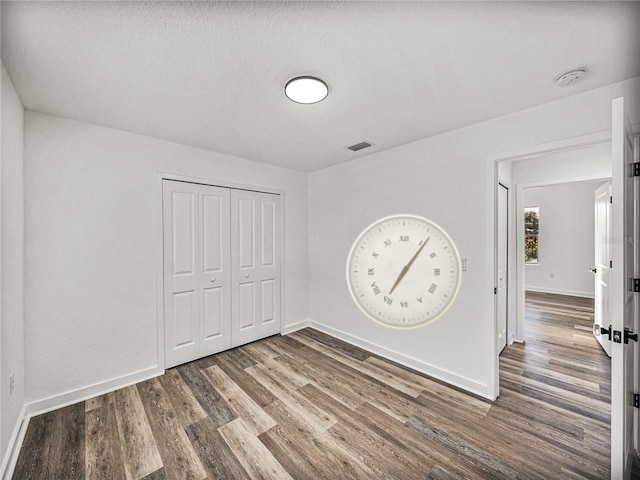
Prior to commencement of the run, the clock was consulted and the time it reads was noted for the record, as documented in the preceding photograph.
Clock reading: 7:06
